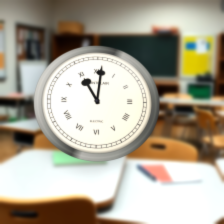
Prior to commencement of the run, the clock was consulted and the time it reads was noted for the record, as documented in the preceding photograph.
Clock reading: 11:01
